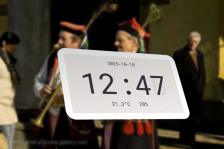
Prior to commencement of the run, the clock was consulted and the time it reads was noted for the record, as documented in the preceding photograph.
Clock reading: 12:47
